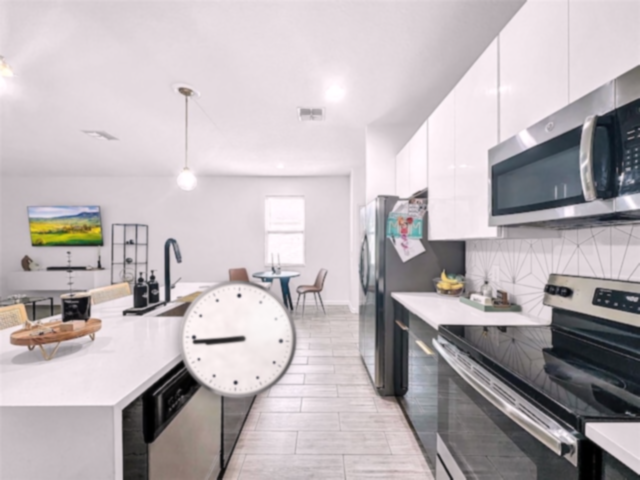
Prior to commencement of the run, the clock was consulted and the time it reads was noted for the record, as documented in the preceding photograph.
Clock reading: 8:44
